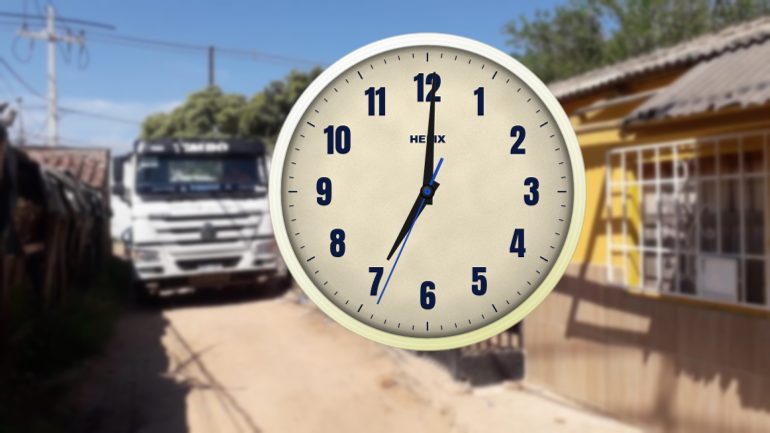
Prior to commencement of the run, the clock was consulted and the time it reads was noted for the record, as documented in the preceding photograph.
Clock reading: 7:00:34
